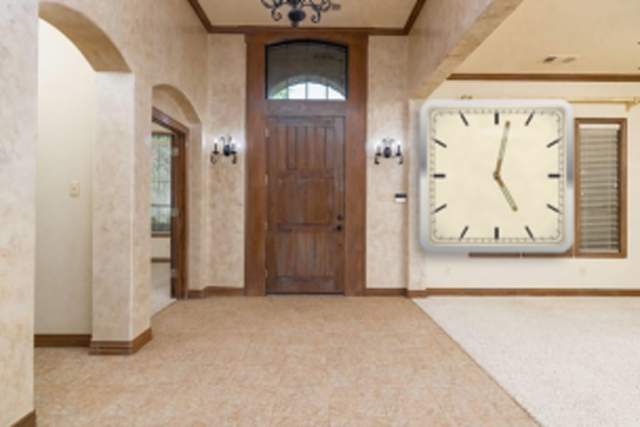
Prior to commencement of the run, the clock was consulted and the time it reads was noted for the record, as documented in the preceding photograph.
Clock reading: 5:02
